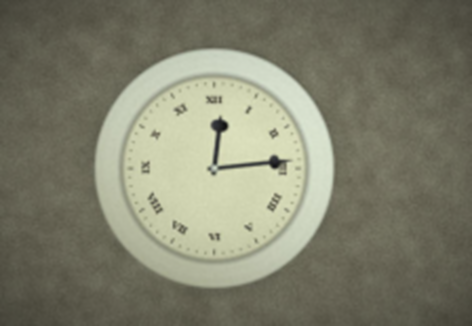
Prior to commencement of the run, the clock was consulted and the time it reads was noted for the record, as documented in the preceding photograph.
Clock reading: 12:14
